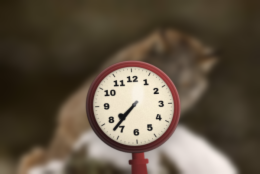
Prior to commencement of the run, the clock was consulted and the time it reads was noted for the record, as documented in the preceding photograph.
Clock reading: 7:37
